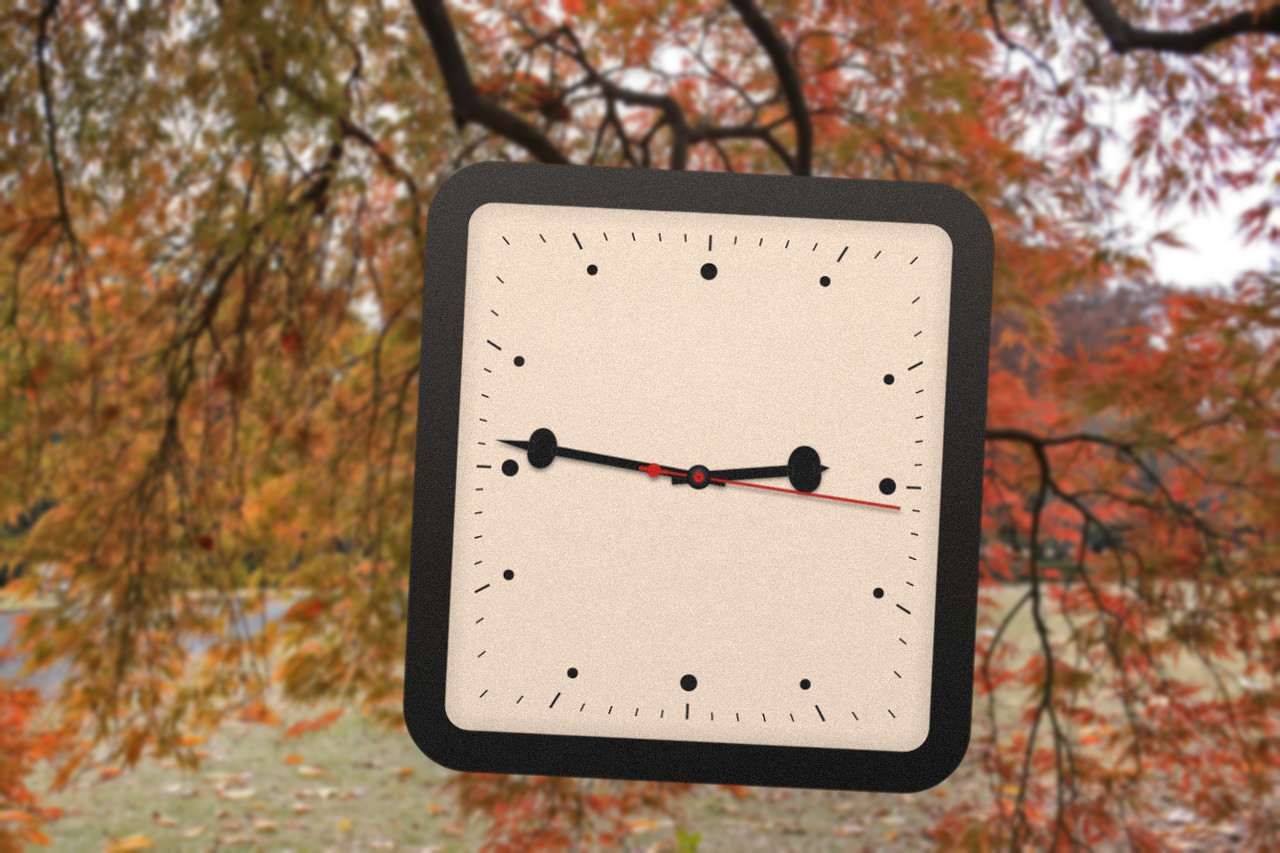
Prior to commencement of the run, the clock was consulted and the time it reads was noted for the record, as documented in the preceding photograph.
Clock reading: 2:46:16
